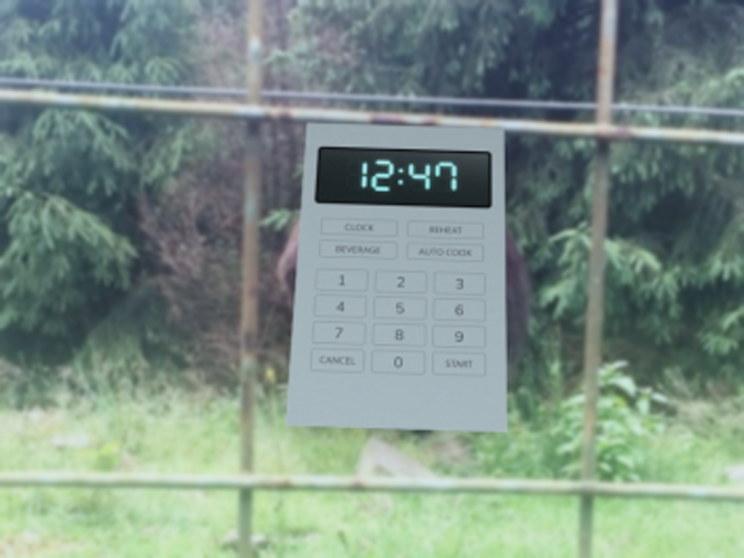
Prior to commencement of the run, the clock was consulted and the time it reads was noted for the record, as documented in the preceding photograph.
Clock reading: 12:47
